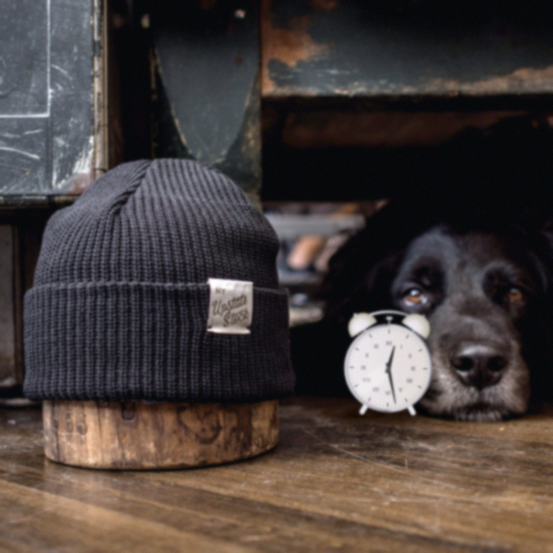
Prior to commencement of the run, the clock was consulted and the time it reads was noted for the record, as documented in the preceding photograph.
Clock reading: 12:28
